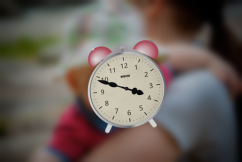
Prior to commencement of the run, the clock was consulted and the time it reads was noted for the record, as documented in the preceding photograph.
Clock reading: 3:49
